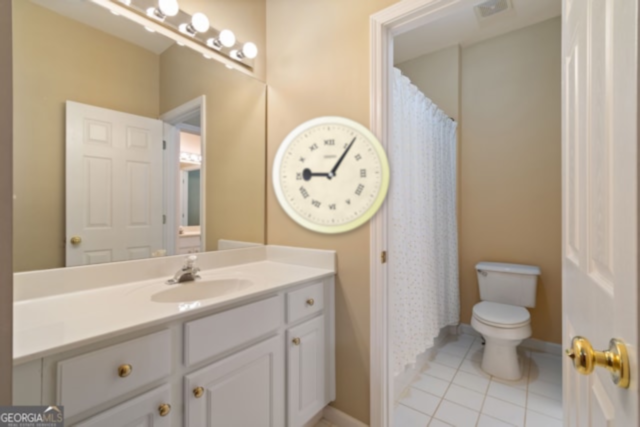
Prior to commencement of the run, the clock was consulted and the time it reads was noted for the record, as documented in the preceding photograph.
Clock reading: 9:06
